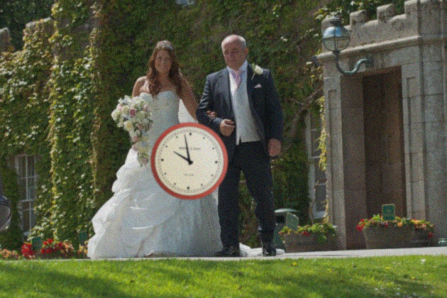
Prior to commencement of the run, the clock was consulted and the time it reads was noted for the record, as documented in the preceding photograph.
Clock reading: 9:58
